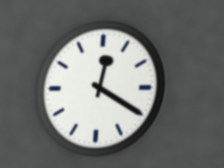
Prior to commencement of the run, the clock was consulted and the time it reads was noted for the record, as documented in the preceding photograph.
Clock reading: 12:20
